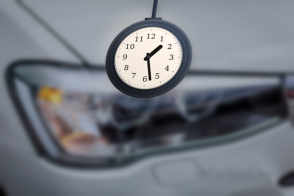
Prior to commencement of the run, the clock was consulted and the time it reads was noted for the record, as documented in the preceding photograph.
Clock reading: 1:28
